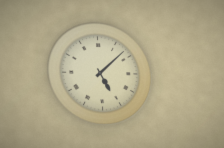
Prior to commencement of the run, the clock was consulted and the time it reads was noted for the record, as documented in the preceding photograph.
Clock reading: 5:08
